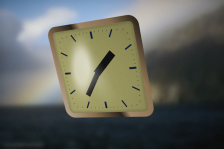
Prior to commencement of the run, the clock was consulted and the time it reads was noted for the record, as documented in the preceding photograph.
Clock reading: 1:36
